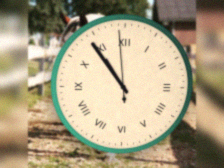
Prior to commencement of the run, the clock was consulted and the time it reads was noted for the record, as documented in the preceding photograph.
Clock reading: 10:53:59
